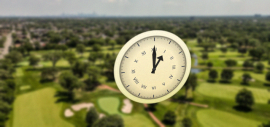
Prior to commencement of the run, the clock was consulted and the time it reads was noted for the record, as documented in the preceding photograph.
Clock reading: 1:00
